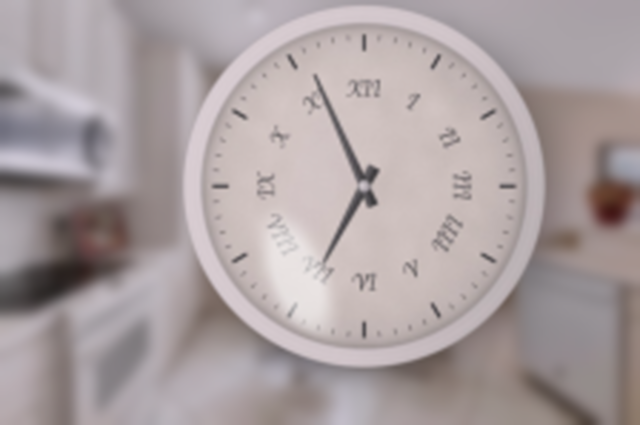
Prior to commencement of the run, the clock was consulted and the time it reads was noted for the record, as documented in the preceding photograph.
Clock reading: 6:56
